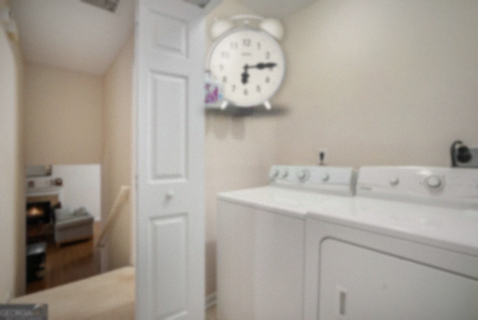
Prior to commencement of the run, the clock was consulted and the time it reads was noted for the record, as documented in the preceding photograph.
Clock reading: 6:14
